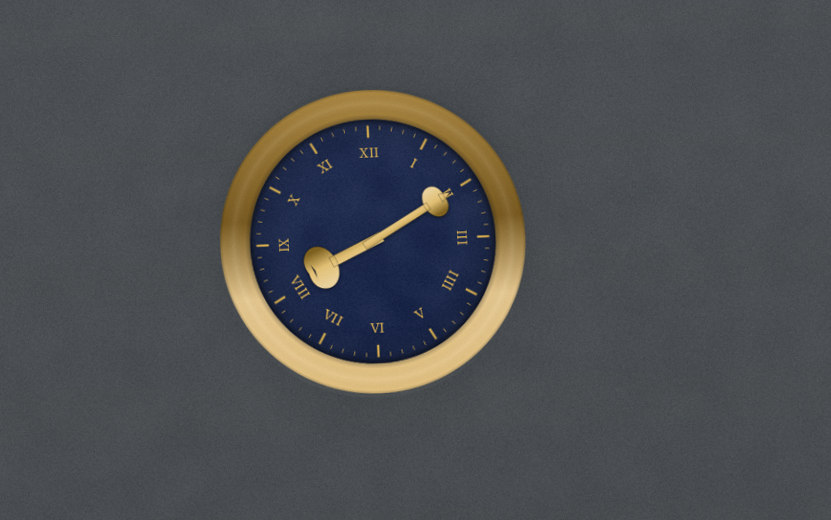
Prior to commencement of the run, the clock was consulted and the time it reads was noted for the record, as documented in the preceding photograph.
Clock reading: 8:10
